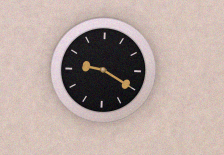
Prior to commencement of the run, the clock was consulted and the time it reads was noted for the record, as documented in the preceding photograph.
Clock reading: 9:20
